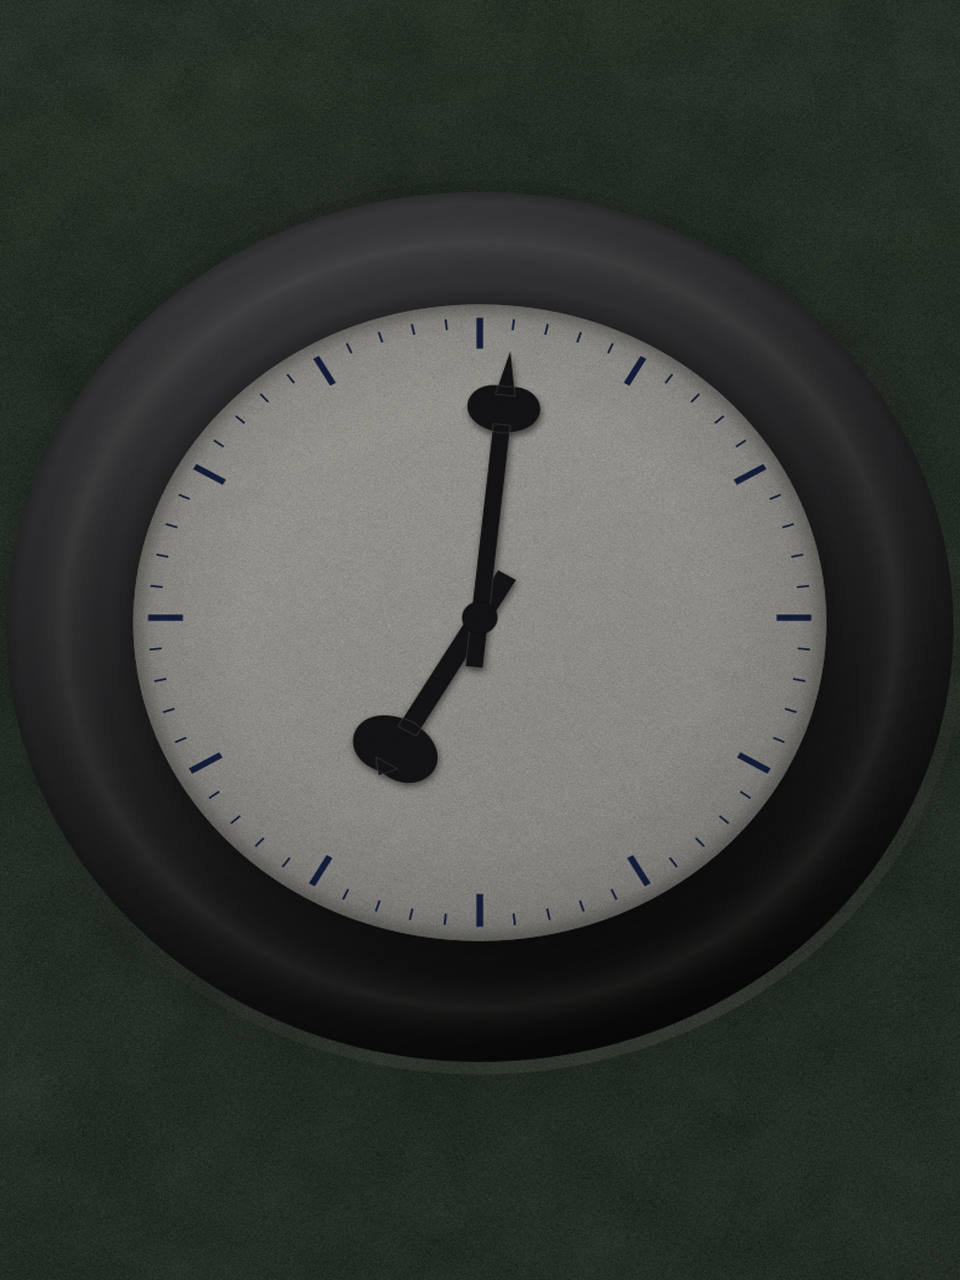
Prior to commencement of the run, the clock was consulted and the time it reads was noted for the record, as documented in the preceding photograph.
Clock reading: 7:01
